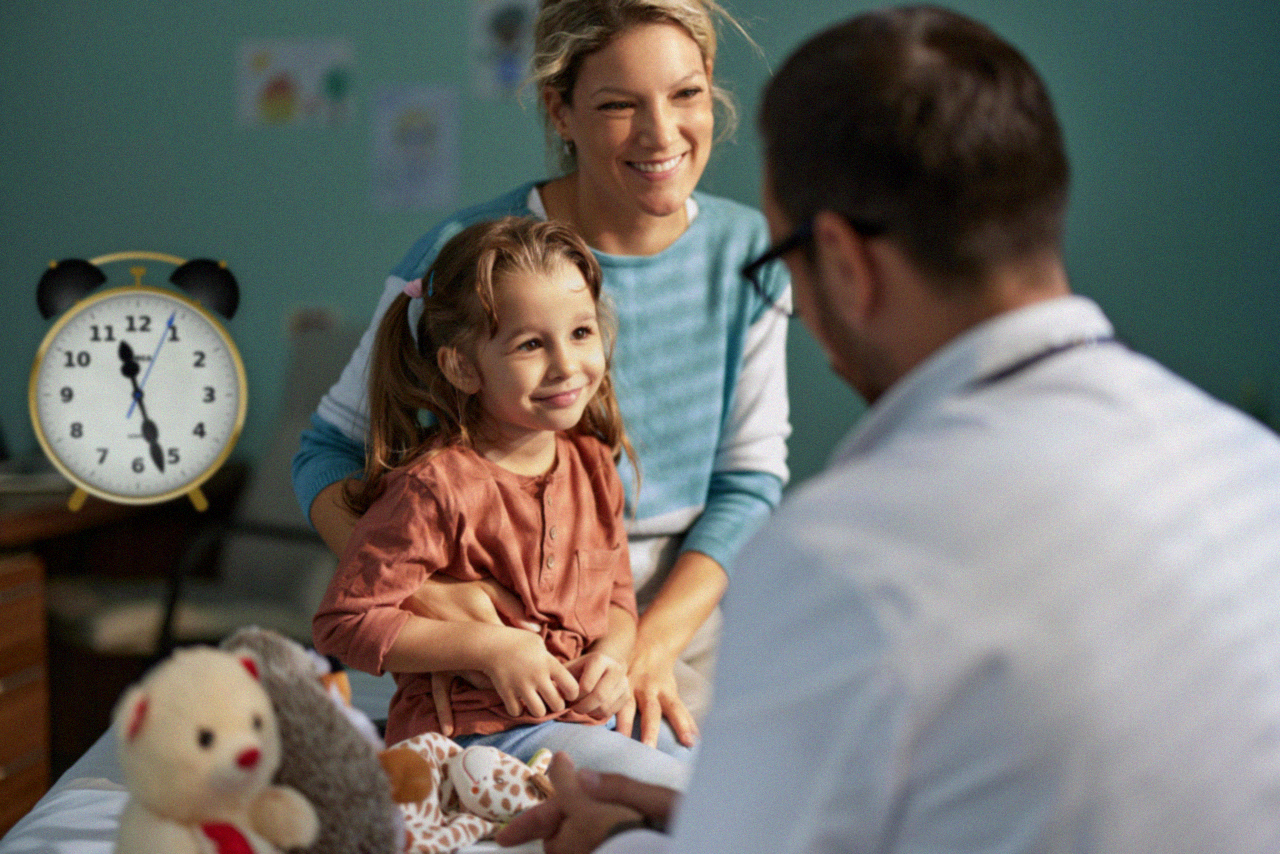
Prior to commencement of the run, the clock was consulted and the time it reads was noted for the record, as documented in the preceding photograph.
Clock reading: 11:27:04
